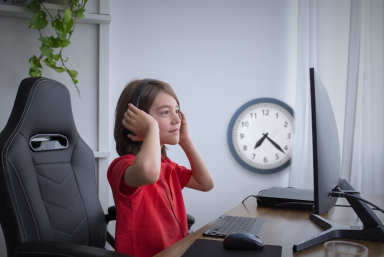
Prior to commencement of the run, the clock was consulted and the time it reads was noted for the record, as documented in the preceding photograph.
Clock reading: 7:22
